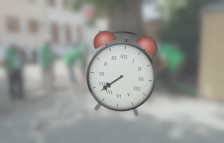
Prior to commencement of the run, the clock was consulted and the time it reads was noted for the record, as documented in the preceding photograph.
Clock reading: 7:38
